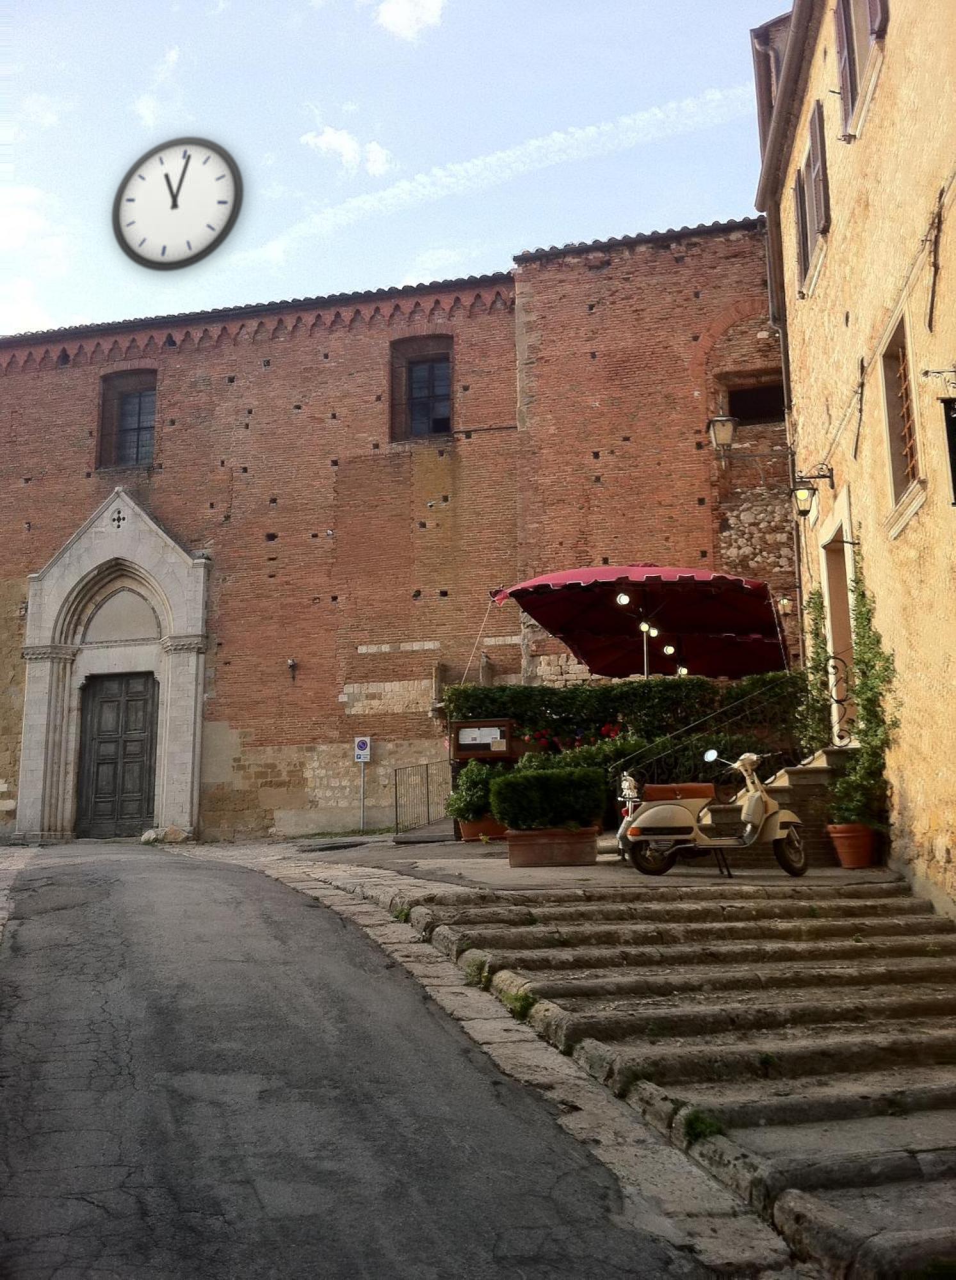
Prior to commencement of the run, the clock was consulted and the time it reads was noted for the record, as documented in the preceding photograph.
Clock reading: 11:01
